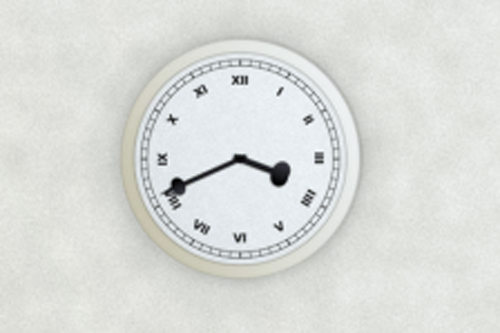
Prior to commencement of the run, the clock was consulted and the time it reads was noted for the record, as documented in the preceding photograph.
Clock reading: 3:41
